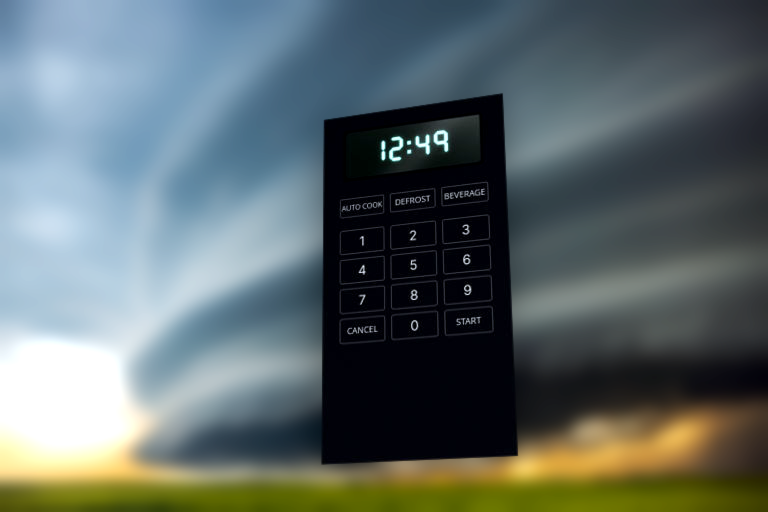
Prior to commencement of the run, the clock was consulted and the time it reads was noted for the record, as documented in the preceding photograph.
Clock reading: 12:49
